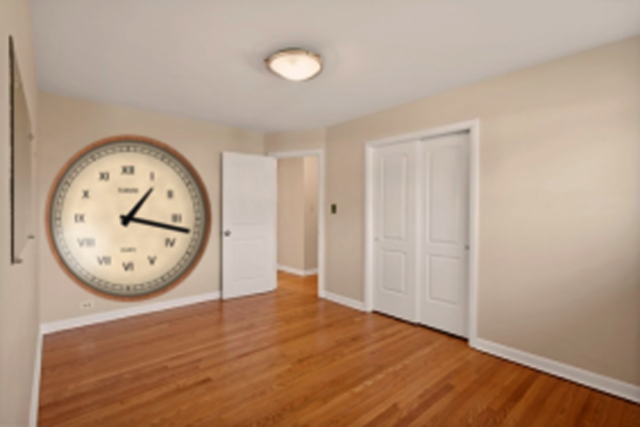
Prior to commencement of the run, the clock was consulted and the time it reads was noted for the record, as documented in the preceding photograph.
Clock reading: 1:17
